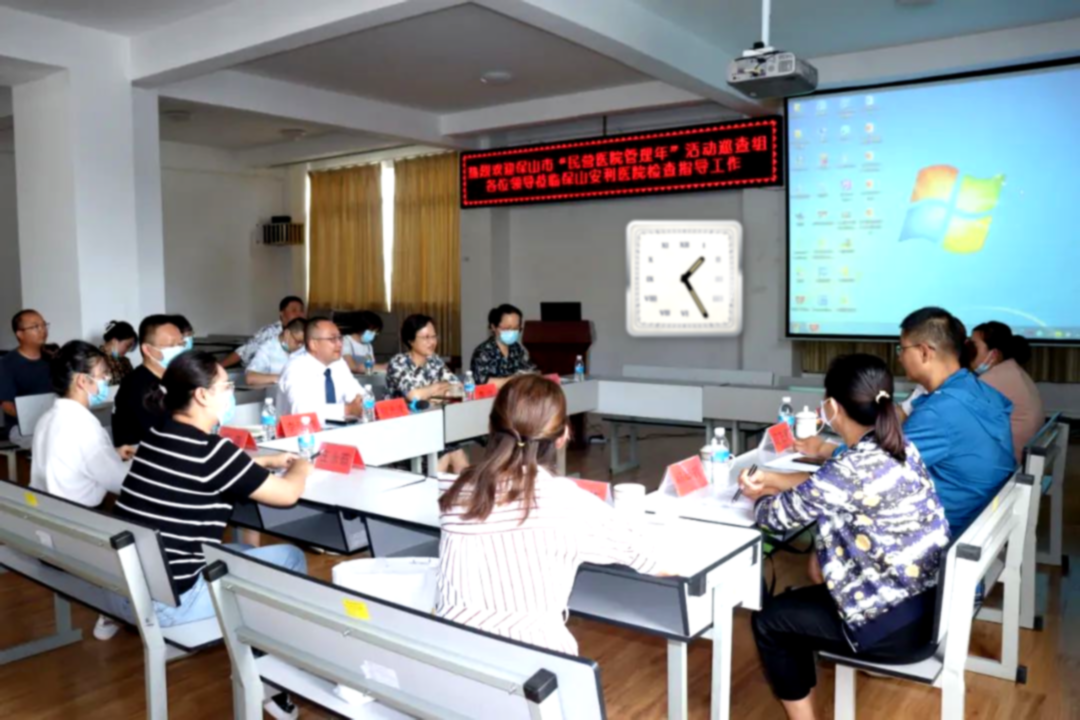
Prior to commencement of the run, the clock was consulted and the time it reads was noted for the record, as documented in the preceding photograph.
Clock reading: 1:25
